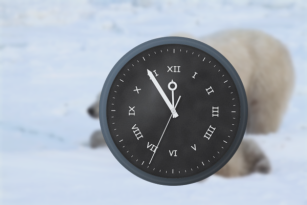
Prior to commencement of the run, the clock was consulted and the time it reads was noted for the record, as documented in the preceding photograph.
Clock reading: 11:54:34
